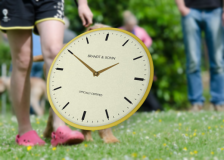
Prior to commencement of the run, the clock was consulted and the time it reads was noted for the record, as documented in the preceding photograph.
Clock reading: 1:50
